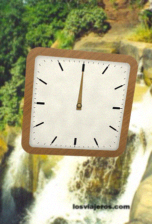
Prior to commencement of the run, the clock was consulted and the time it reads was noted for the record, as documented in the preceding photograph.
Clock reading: 12:00
